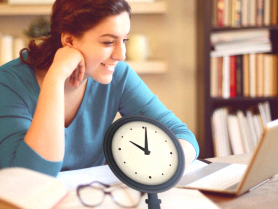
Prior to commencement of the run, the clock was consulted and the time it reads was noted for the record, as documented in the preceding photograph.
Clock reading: 10:01
